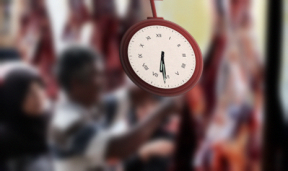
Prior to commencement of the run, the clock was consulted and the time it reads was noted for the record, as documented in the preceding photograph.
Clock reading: 6:31
